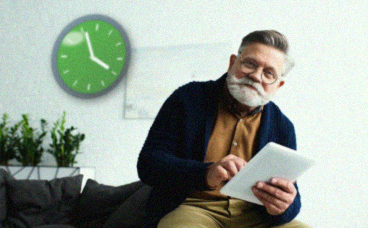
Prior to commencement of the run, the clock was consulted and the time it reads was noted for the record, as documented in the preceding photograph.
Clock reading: 3:56
